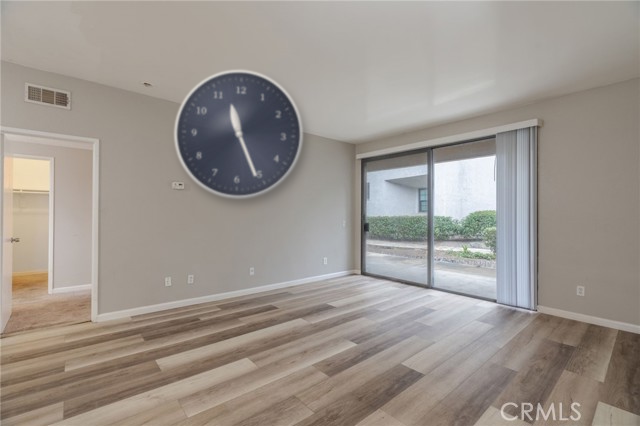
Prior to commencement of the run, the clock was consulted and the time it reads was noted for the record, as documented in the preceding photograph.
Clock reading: 11:26
